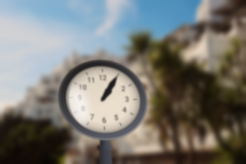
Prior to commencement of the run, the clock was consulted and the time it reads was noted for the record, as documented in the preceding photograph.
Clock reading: 1:05
